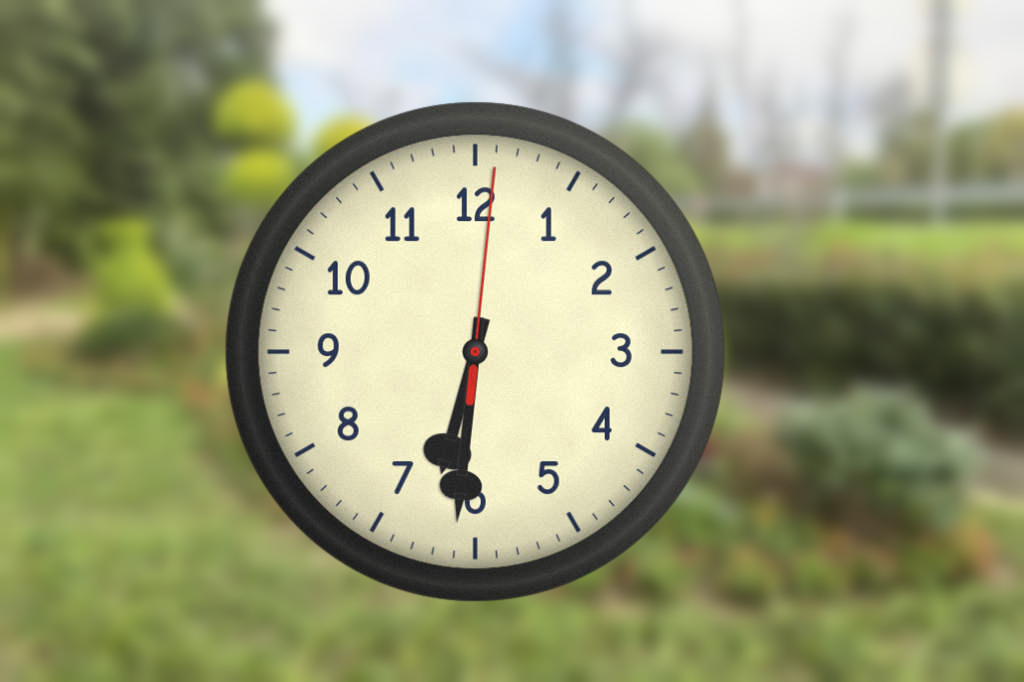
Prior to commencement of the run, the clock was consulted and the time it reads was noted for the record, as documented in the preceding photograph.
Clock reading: 6:31:01
